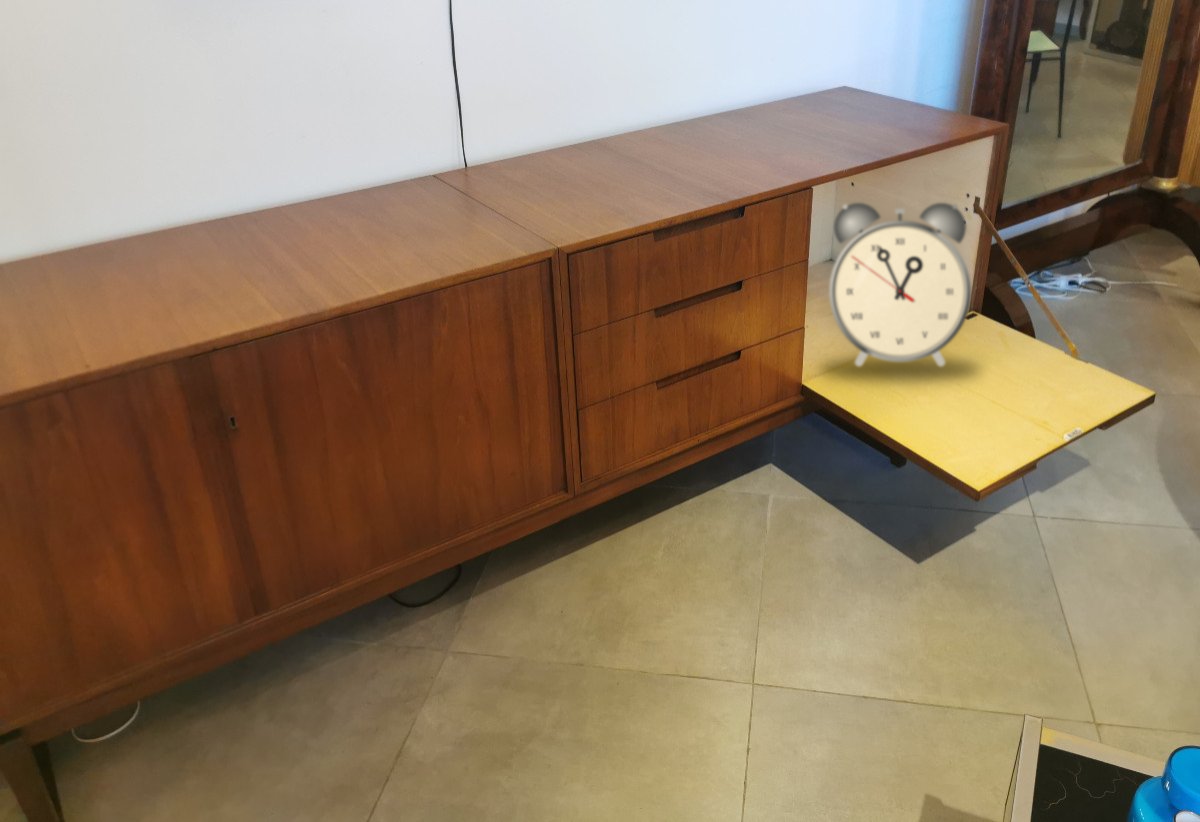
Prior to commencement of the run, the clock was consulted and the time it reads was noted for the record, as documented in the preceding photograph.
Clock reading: 12:55:51
